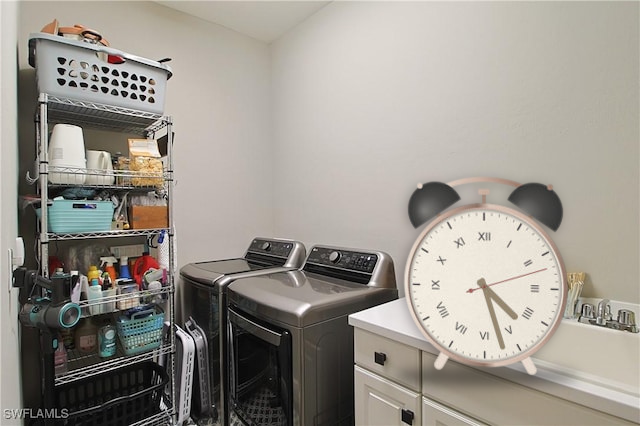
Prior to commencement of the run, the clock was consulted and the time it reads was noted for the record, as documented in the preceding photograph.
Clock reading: 4:27:12
